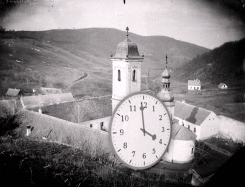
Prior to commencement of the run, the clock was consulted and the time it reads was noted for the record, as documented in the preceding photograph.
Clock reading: 3:59
